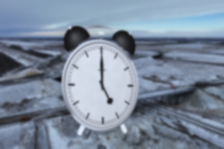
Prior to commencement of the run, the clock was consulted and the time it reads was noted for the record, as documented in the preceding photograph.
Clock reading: 5:00
